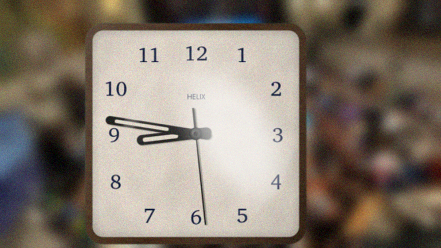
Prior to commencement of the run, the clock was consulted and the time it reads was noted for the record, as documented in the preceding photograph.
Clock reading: 8:46:29
